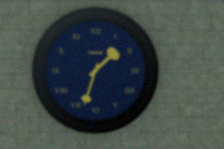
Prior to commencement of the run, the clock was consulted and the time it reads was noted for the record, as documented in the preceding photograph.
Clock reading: 1:33
